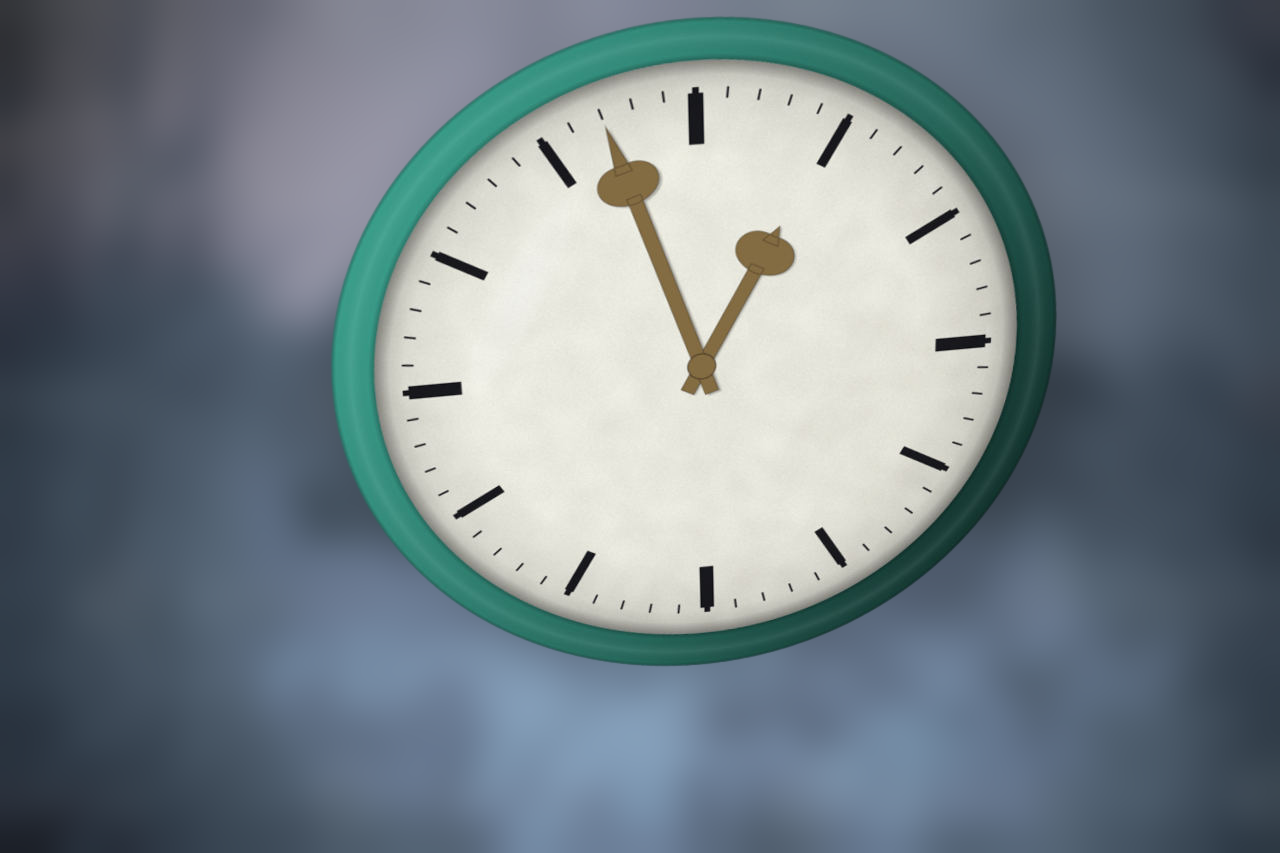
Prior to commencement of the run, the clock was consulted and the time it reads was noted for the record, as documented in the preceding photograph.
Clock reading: 12:57
